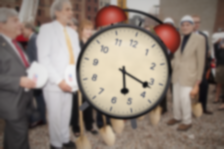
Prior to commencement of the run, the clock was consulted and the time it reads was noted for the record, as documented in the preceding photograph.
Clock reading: 5:17
